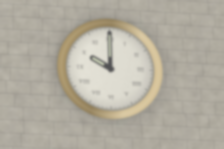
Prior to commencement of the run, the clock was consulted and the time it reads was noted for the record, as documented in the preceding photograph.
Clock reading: 10:00
